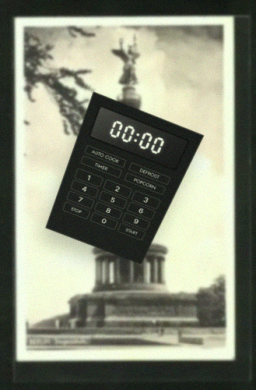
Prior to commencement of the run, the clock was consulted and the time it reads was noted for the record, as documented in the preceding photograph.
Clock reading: 0:00
